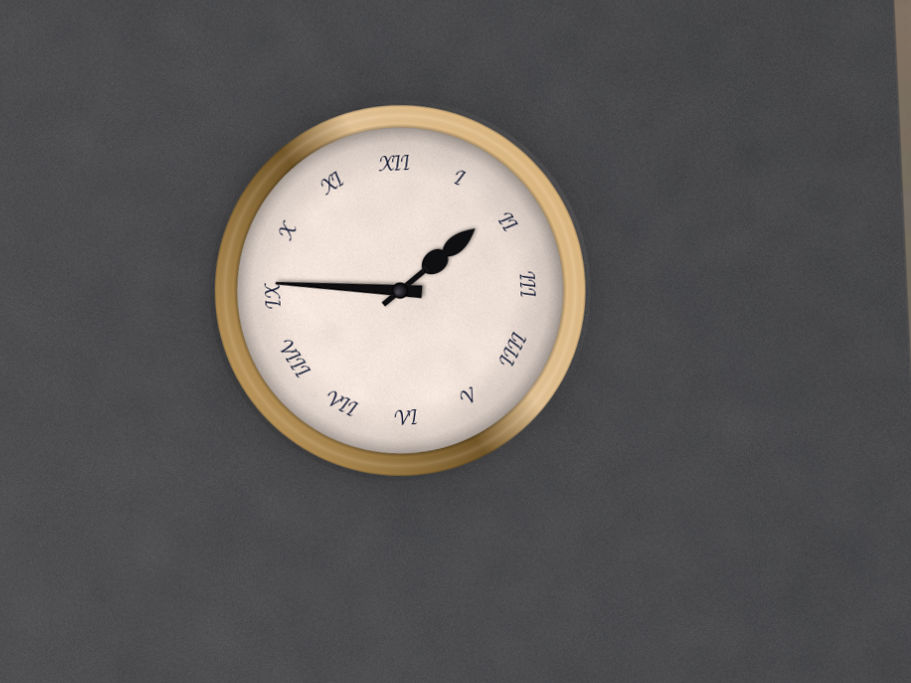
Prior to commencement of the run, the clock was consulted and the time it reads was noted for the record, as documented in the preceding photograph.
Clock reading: 1:46
